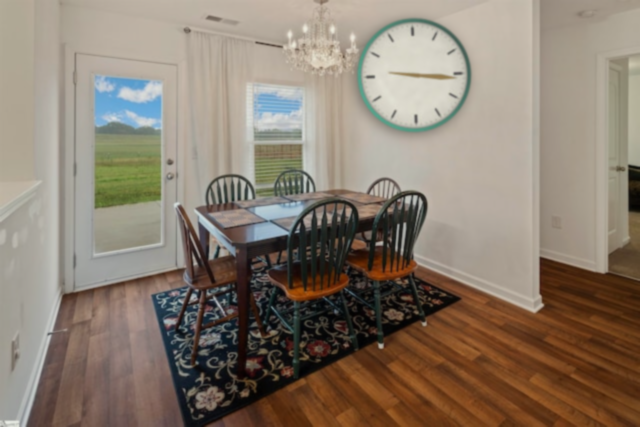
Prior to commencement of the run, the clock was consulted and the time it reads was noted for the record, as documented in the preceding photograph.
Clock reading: 9:16
